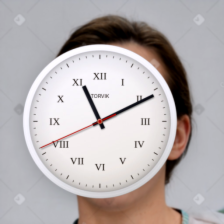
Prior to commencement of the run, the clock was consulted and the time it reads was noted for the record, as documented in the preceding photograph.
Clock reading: 11:10:41
